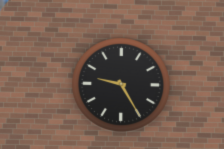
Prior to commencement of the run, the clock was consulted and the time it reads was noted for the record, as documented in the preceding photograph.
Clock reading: 9:25
